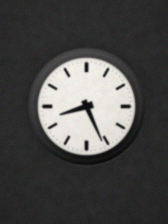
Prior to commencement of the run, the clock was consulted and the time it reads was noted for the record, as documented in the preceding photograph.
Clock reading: 8:26
